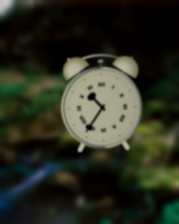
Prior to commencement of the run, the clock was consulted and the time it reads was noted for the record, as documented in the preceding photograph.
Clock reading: 10:36
